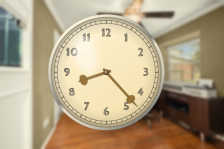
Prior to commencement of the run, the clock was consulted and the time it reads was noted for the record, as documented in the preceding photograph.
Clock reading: 8:23
